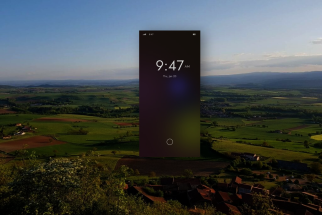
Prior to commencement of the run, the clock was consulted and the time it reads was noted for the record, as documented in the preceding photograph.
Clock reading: 9:47
